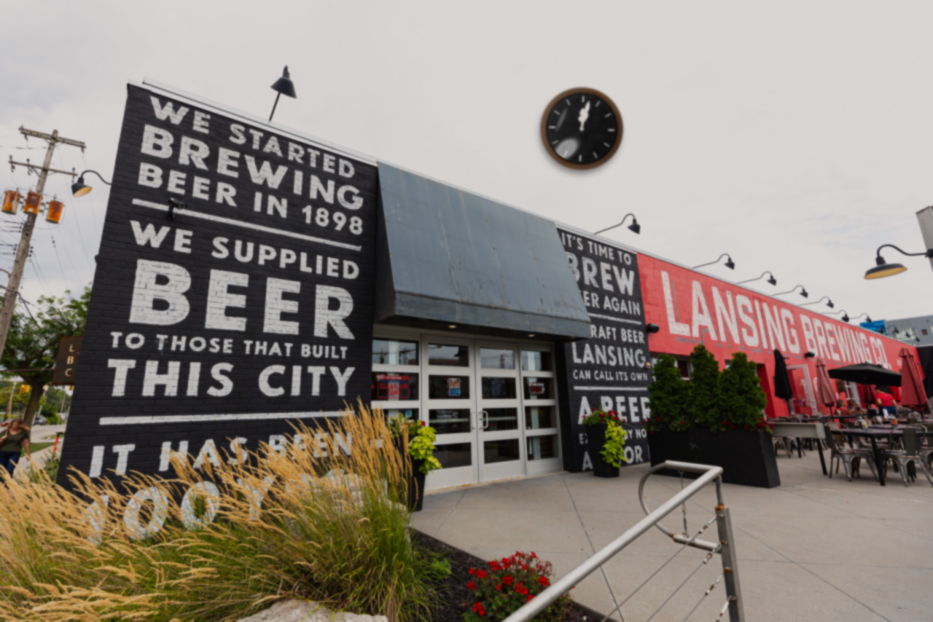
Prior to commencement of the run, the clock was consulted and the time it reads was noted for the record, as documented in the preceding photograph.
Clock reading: 12:02
